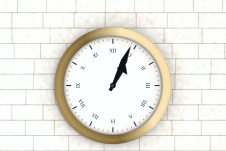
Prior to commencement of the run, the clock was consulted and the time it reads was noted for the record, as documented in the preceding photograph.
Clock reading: 1:04
